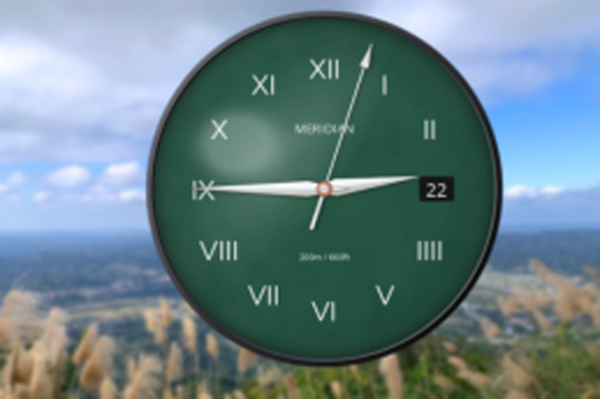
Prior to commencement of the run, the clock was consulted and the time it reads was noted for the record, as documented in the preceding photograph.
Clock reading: 2:45:03
